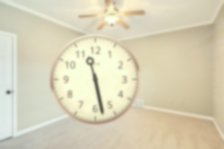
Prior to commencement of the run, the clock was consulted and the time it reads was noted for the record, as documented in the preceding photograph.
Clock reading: 11:28
